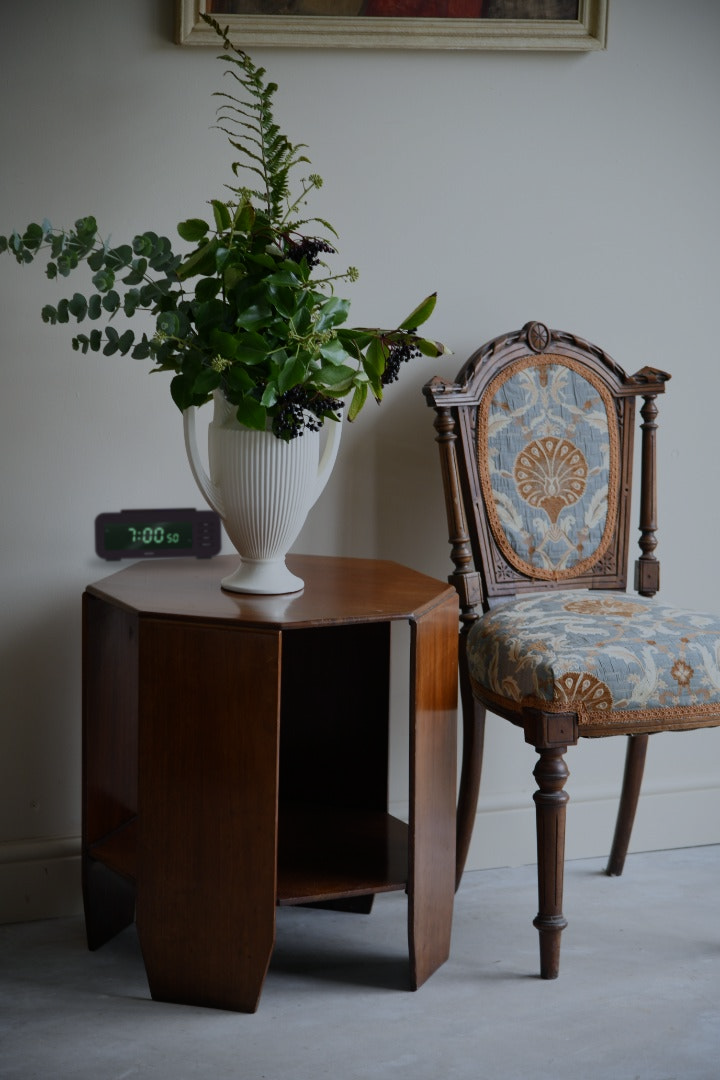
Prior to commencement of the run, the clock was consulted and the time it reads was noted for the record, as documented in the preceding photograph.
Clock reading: 7:00
